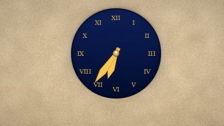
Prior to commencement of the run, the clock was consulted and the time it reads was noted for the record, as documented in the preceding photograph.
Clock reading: 6:36
